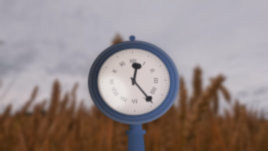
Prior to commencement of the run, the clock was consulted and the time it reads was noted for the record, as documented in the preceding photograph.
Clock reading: 12:24
